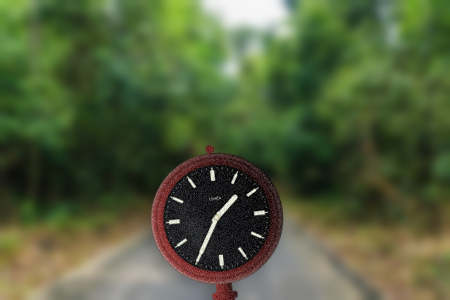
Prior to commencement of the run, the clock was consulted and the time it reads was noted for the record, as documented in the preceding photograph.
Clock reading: 1:35
